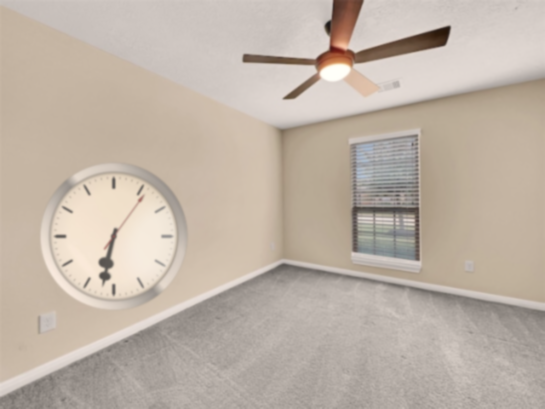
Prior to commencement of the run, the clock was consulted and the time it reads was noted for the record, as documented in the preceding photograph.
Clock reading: 6:32:06
